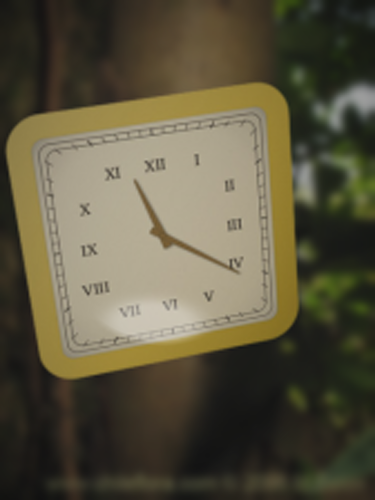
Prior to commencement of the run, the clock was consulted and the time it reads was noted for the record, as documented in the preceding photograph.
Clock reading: 11:21
